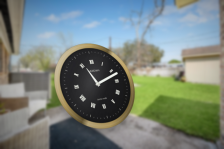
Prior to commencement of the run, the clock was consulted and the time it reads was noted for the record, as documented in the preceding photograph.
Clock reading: 11:12
